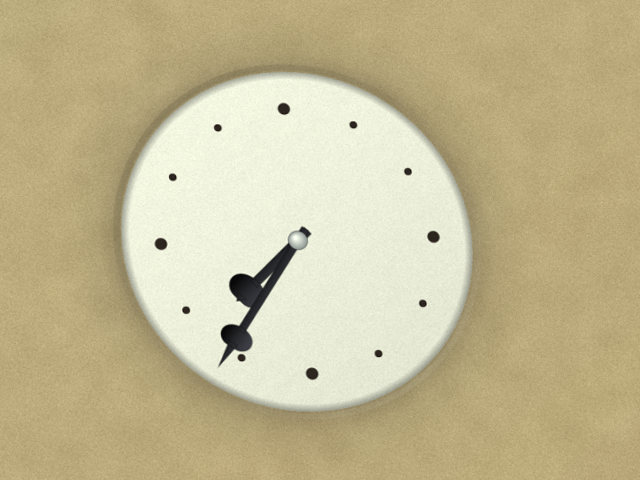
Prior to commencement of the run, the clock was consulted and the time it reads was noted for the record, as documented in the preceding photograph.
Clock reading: 7:36
